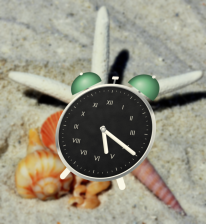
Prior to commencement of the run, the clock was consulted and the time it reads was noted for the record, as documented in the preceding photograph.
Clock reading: 5:20
